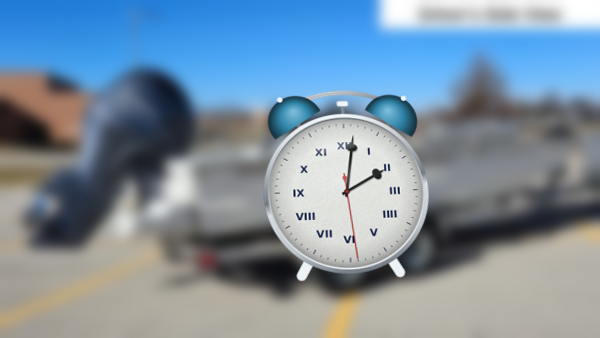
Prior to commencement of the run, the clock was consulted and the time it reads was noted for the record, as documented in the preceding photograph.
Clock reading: 2:01:29
